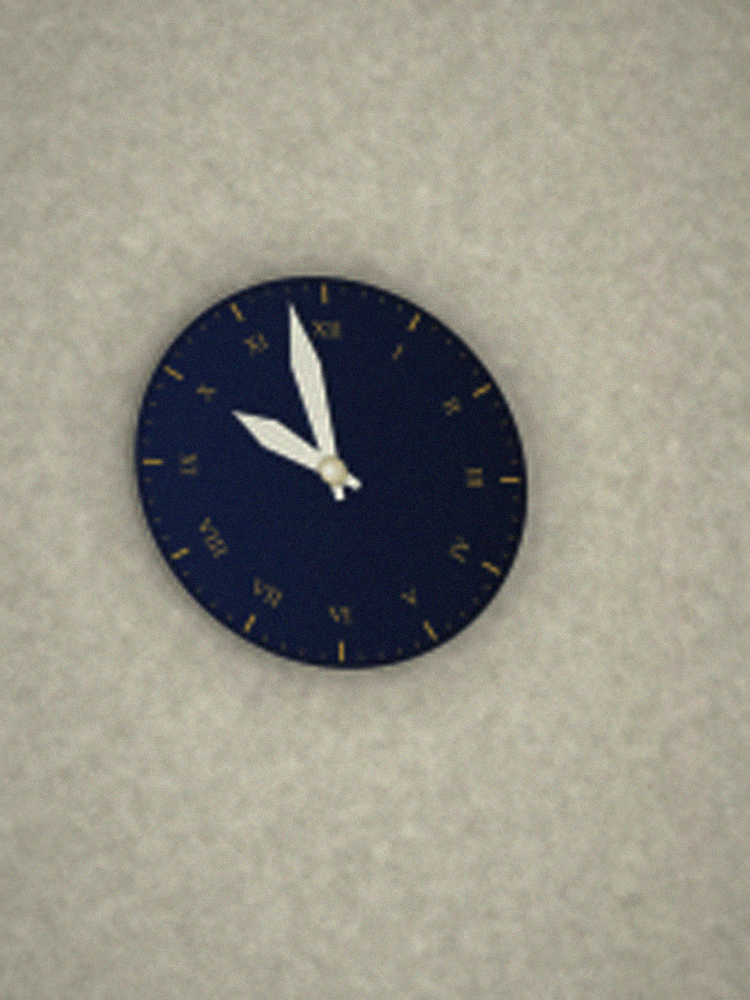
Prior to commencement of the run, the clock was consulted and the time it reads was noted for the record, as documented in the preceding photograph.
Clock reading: 9:58
